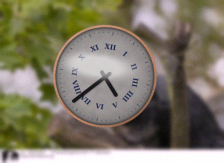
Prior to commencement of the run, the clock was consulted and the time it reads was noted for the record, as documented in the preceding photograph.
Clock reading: 4:37
